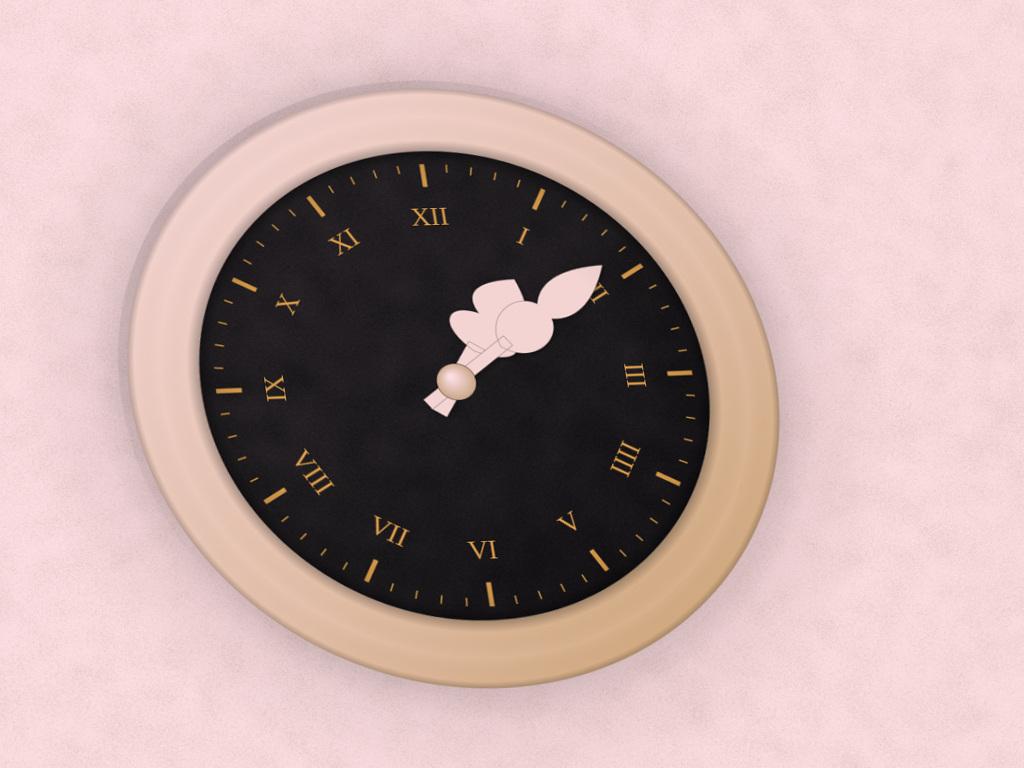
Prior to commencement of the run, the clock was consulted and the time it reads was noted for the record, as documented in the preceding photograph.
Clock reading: 1:09
